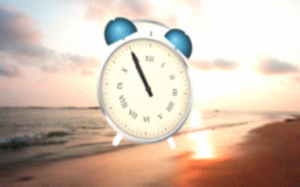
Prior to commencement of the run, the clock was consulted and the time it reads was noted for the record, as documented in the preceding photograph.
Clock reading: 10:55
